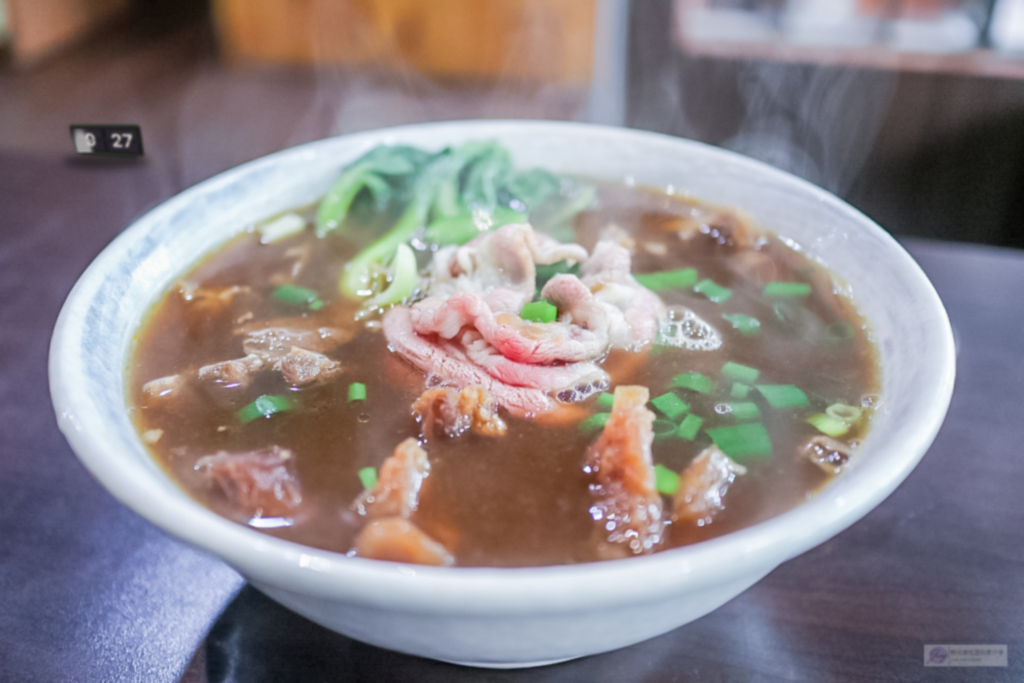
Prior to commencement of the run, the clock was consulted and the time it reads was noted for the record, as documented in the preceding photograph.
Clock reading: 9:27
